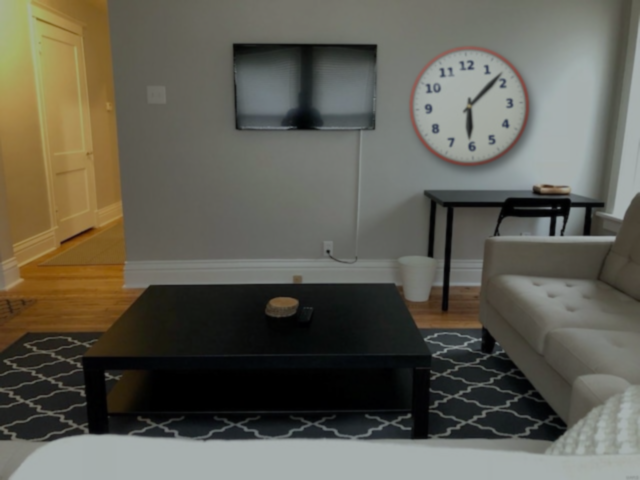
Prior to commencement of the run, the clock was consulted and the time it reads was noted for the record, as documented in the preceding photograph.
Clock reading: 6:08
